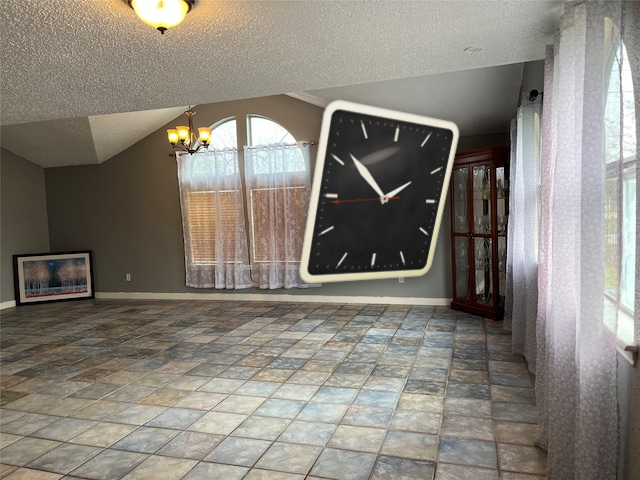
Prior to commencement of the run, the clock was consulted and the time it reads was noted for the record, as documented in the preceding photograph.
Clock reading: 1:51:44
